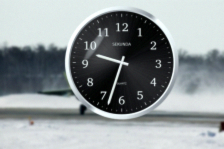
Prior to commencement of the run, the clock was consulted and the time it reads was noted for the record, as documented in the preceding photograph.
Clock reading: 9:33
